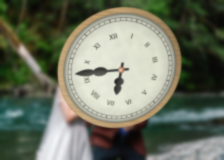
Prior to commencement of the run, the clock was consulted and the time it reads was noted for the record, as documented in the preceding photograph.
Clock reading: 6:47
